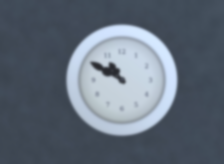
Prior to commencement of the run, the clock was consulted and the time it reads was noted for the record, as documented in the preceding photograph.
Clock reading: 10:50
